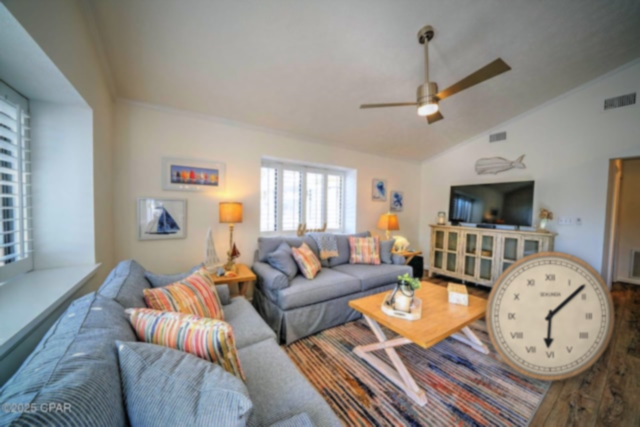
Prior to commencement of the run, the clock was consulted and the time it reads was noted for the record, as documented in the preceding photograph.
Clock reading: 6:08
